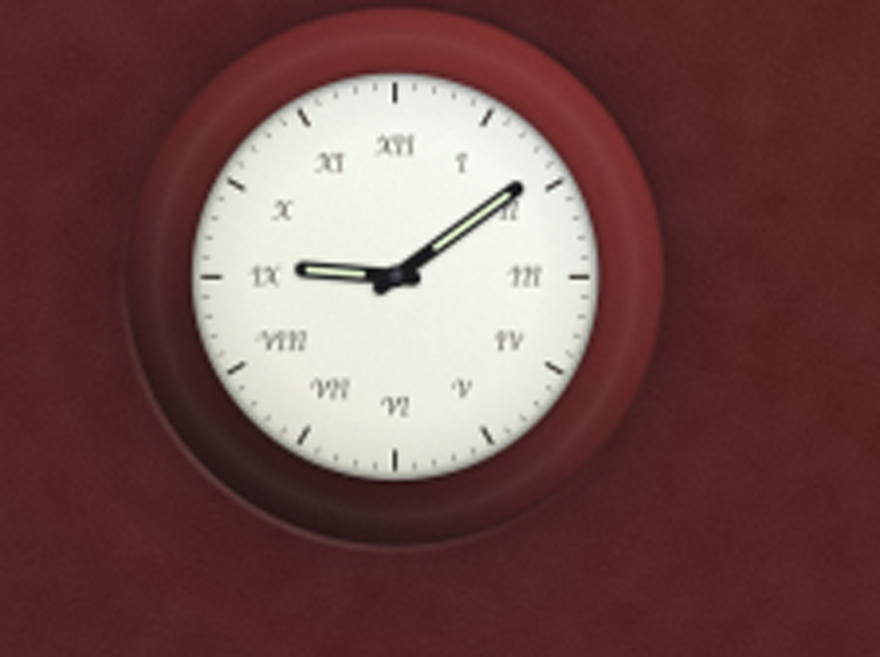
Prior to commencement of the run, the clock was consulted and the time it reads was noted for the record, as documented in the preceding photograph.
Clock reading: 9:09
